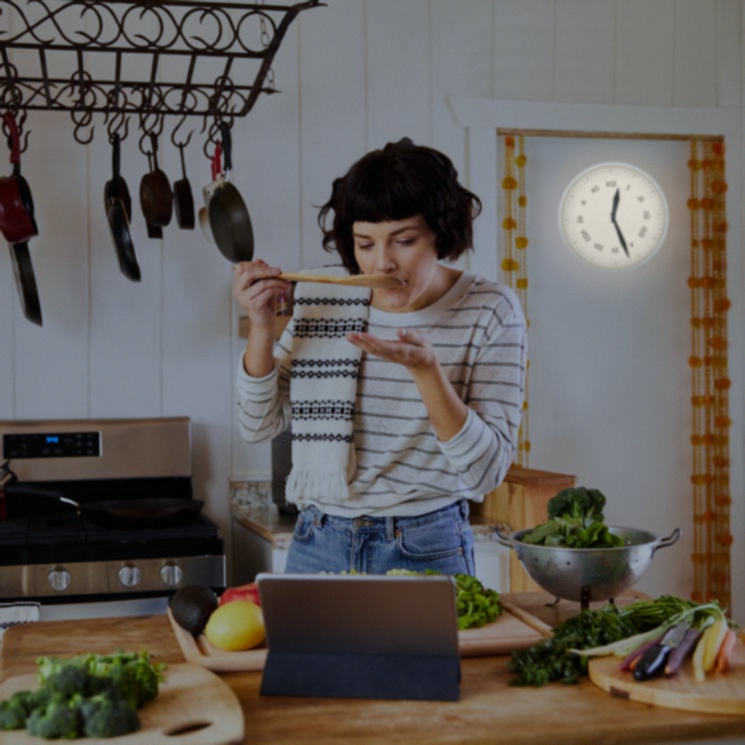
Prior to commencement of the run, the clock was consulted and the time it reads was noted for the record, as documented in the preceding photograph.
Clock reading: 12:27
